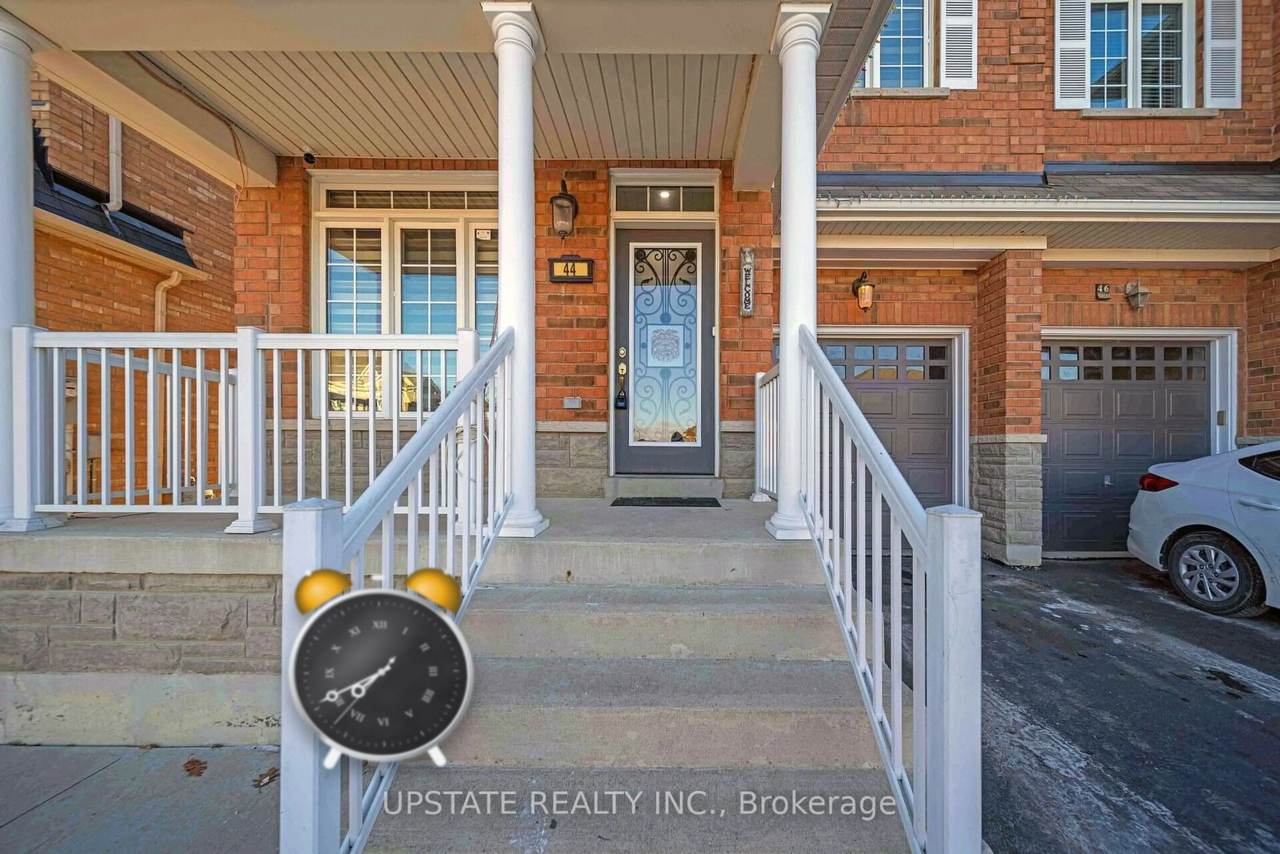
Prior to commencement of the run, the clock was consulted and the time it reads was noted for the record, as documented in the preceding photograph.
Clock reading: 7:40:37
